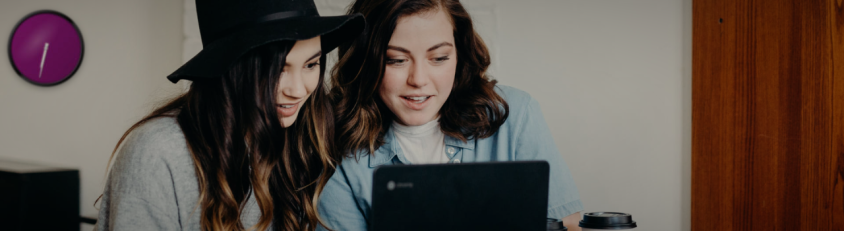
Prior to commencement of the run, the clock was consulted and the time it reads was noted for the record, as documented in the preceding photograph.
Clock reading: 6:32
